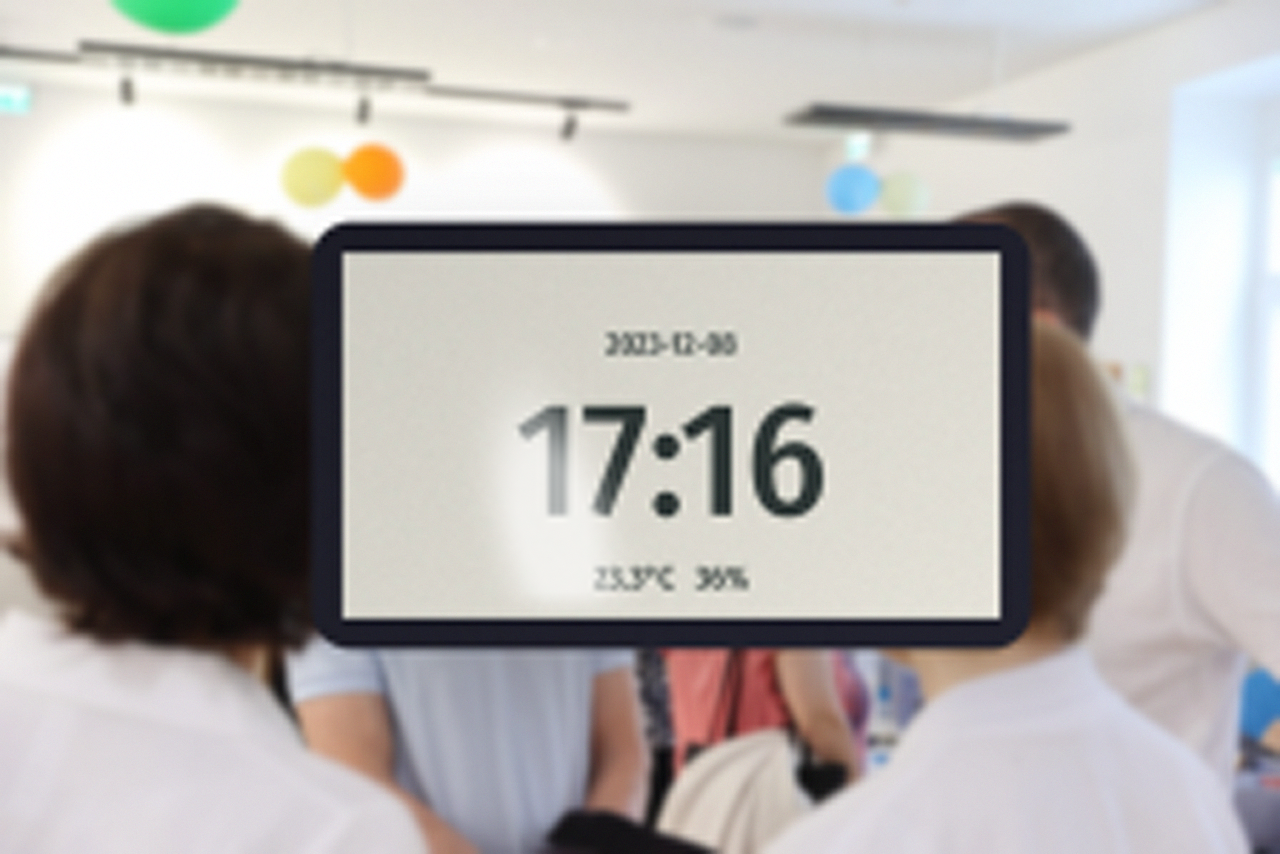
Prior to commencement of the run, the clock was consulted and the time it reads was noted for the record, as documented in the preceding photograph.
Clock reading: 17:16
